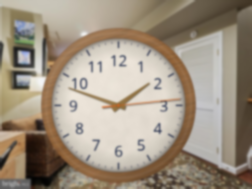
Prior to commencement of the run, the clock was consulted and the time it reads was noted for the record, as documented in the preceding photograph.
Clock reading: 1:48:14
